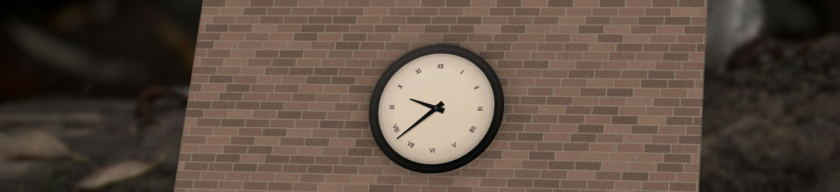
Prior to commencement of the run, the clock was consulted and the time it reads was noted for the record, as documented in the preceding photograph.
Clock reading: 9:38
